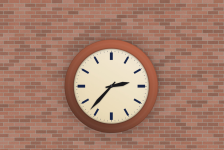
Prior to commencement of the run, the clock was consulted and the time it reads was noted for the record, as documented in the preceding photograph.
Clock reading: 2:37
